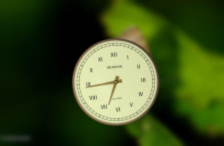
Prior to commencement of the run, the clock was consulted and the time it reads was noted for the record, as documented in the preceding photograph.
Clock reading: 6:44
